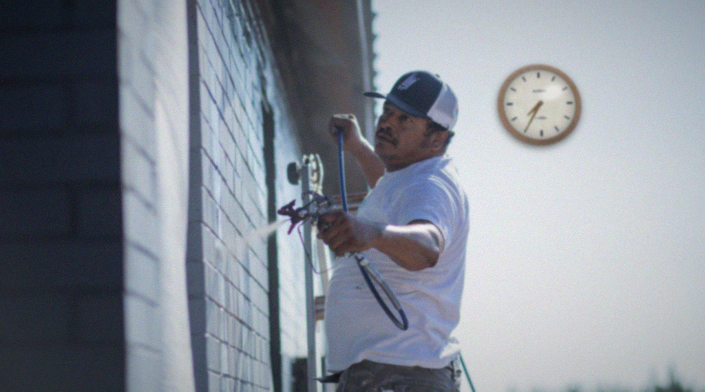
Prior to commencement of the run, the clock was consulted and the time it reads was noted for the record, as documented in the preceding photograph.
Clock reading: 7:35
